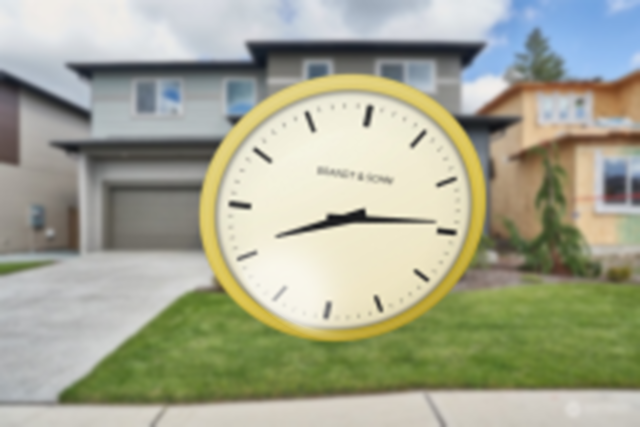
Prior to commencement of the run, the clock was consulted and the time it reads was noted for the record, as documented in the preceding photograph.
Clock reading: 8:14
